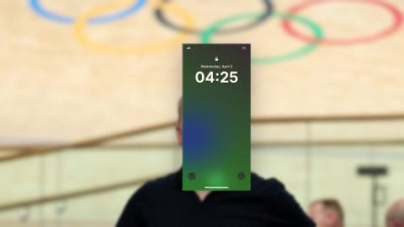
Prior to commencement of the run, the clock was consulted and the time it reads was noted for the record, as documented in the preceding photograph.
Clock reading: 4:25
